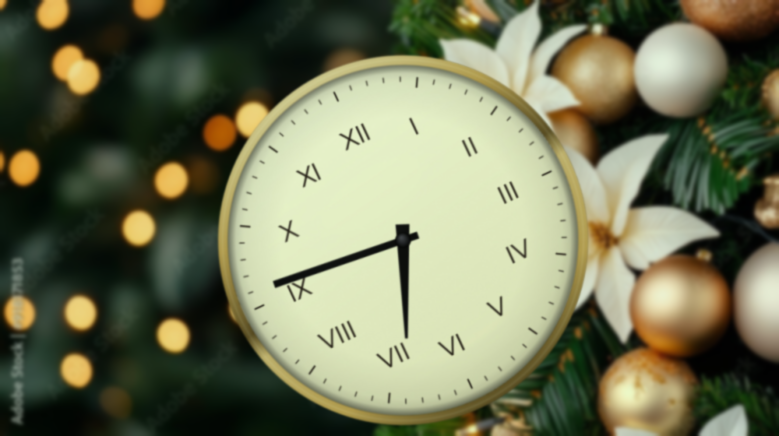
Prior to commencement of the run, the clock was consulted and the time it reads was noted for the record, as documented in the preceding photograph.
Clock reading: 6:46
